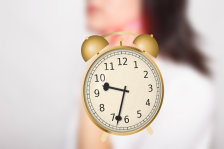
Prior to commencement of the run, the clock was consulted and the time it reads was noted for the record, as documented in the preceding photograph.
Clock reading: 9:33
